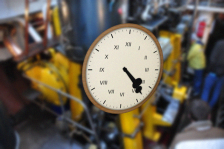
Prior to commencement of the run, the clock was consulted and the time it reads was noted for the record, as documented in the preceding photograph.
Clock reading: 4:23
